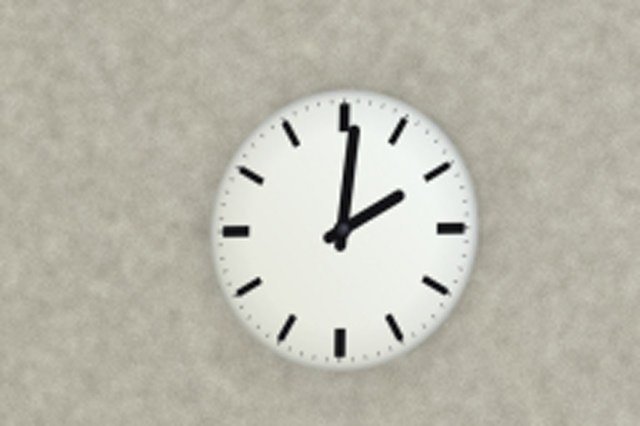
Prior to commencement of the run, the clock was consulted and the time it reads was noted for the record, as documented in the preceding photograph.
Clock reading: 2:01
